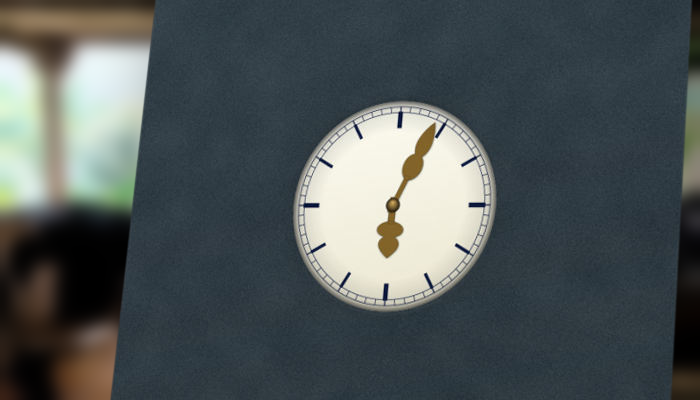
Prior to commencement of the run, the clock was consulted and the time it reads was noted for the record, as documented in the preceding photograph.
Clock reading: 6:04
